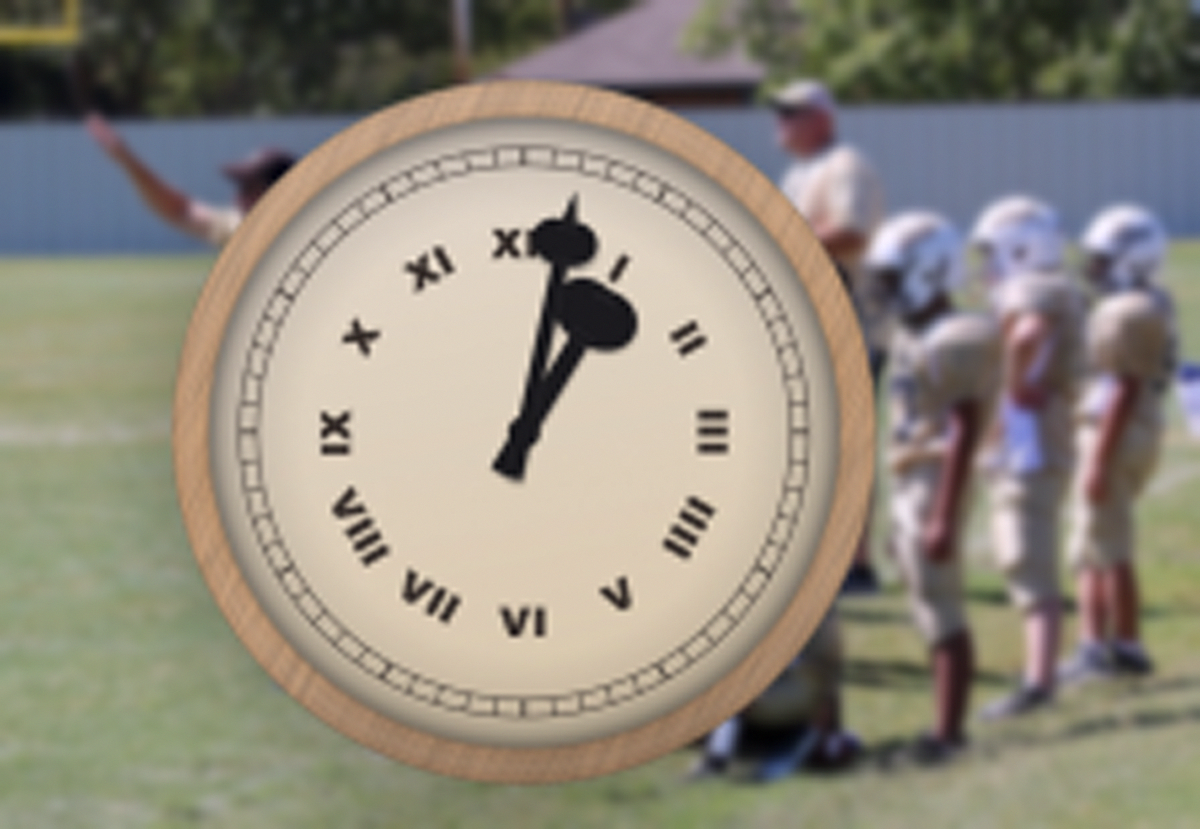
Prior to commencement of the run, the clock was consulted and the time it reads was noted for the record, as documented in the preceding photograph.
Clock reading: 1:02
